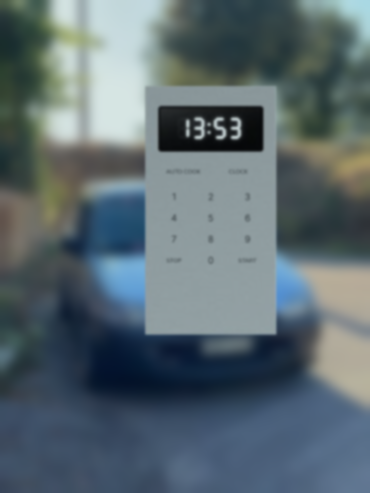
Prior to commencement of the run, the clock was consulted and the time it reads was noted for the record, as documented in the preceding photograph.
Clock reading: 13:53
